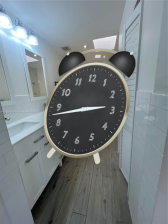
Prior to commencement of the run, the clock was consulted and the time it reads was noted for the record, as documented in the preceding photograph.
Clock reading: 2:43
